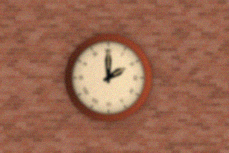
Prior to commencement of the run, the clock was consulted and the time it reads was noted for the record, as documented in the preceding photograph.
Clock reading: 2:00
